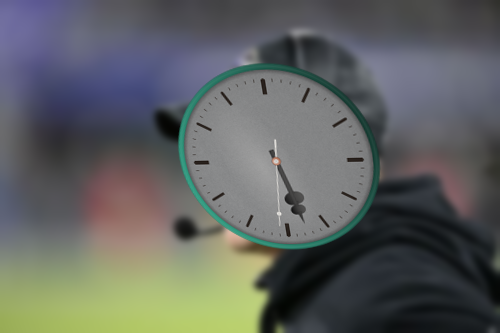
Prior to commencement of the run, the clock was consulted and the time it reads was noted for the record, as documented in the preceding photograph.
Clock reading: 5:27:31
